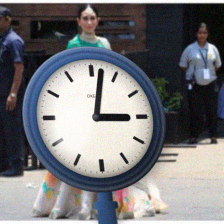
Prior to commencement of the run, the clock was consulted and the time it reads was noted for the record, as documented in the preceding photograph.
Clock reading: 3:02
